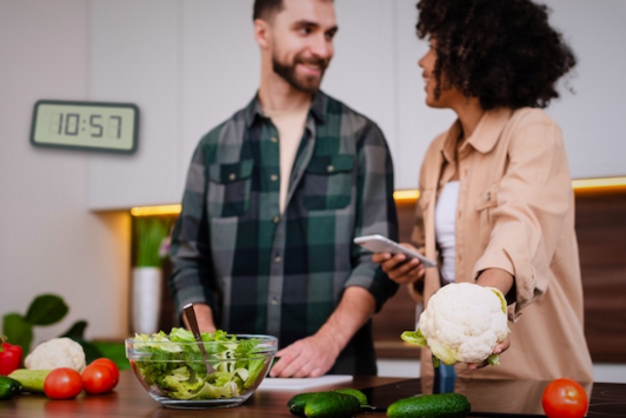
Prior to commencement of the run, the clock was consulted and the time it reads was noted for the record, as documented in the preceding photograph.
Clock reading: 10:57
